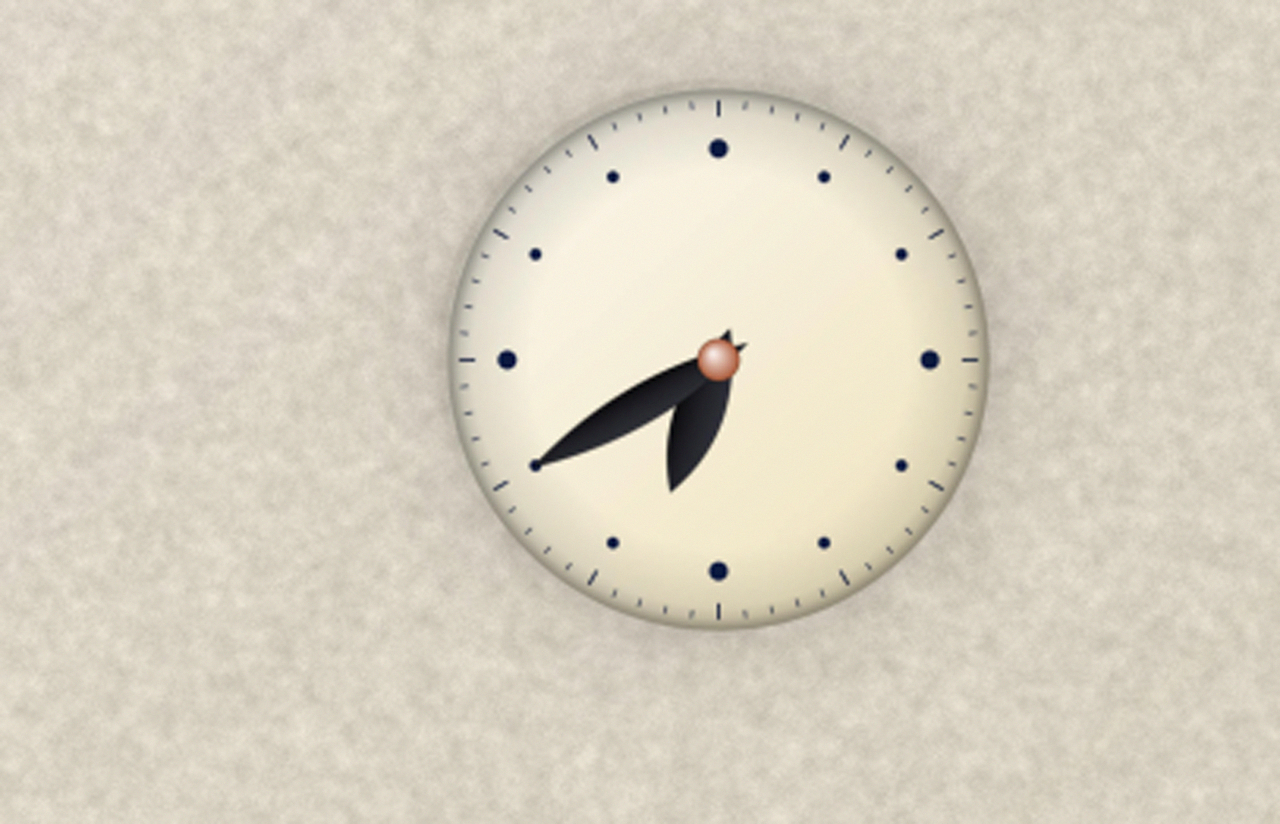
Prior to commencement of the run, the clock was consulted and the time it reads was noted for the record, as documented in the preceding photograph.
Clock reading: 6:40
